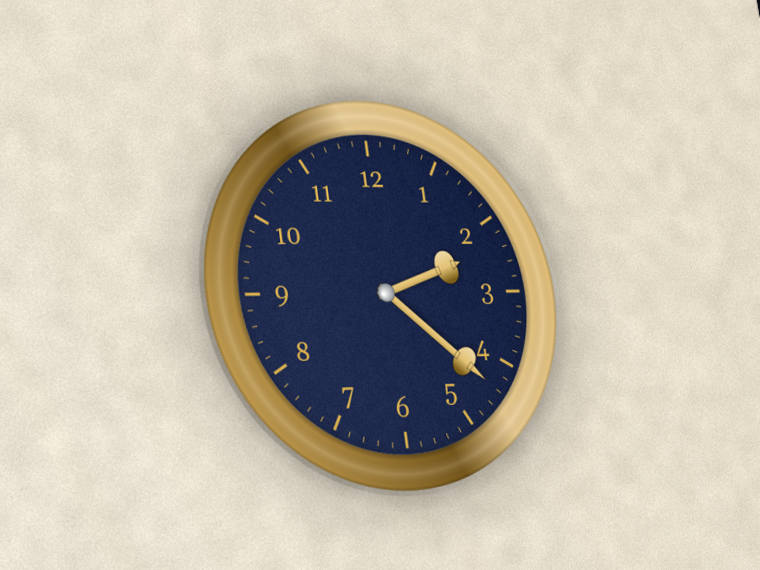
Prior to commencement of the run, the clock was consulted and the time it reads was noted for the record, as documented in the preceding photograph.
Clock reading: 2:22
